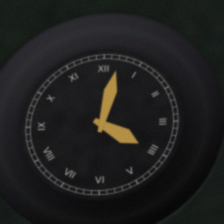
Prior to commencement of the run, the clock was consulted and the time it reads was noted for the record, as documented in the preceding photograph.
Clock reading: 4:02
